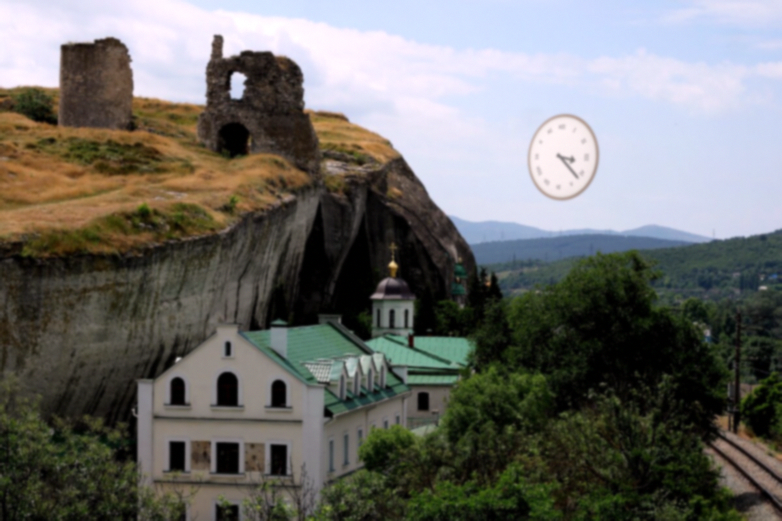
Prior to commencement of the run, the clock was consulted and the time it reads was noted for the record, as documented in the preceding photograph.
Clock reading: 3:22
